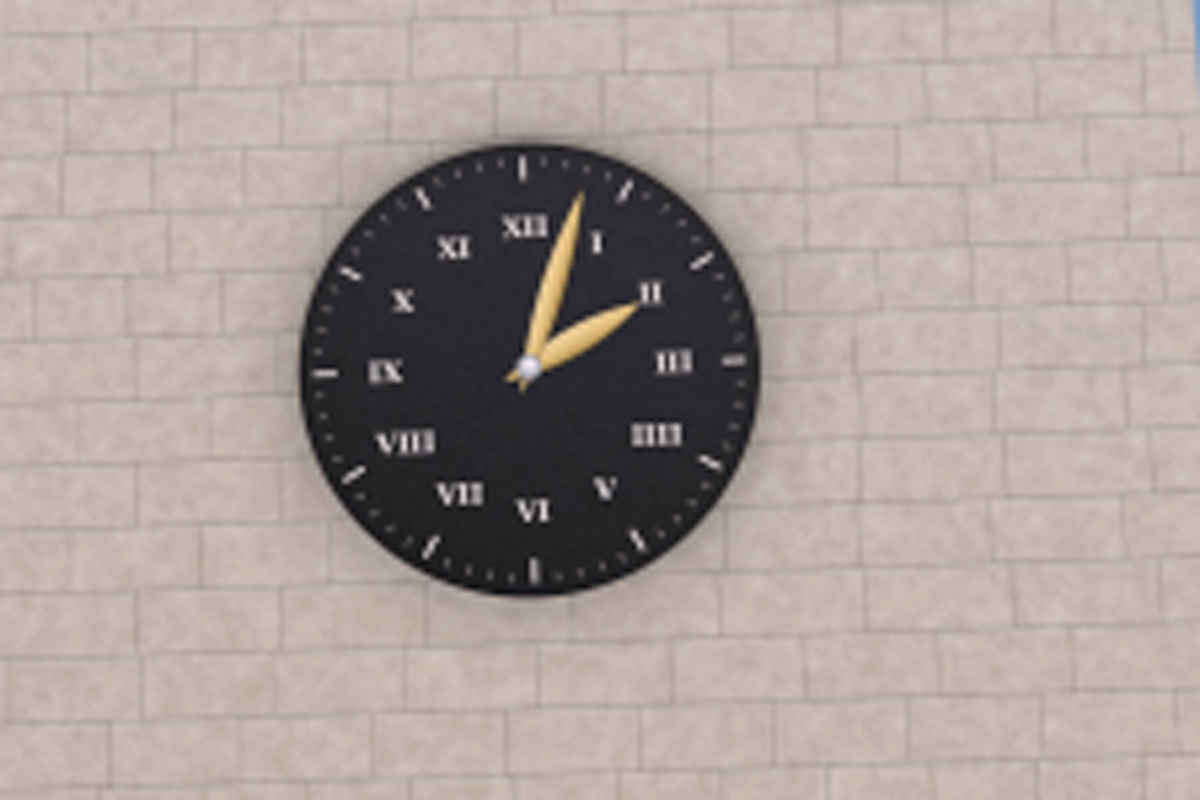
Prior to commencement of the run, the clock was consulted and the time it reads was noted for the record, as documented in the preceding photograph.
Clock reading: 2:03
